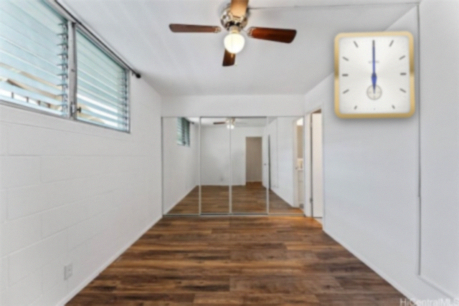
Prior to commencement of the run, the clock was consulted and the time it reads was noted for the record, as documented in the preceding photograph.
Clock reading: 6:00
